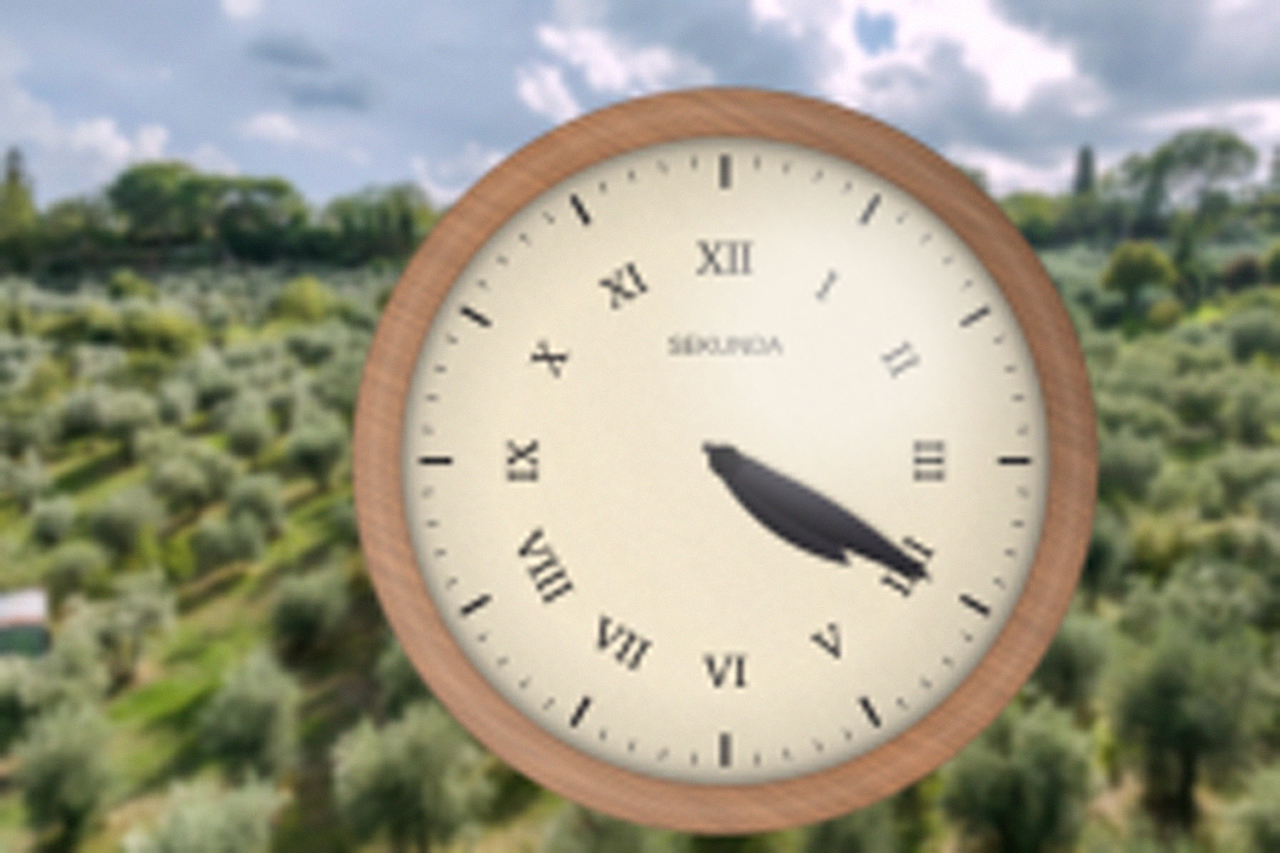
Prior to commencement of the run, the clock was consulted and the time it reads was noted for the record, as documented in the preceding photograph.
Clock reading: 4:20
